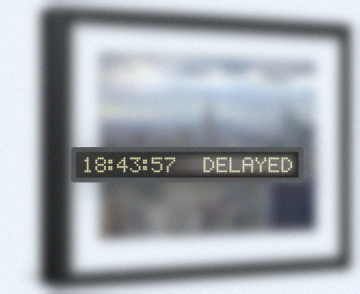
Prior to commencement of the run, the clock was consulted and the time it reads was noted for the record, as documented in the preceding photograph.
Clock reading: 18:43:57
